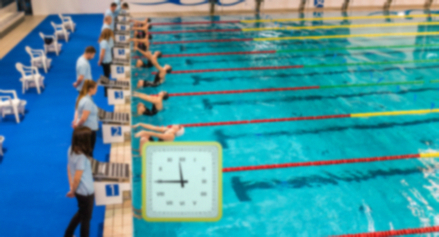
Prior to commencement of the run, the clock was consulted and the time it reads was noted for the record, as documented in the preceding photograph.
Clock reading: 11:45
